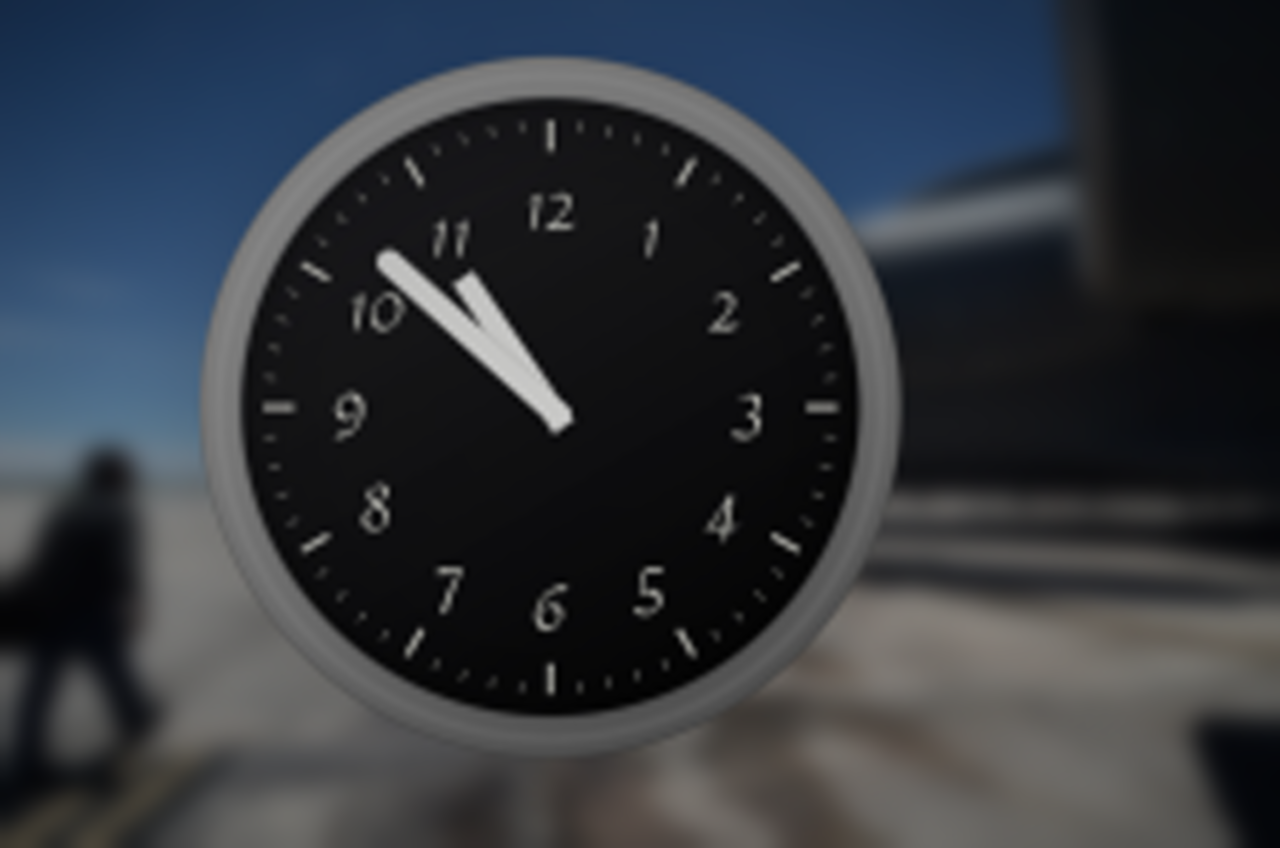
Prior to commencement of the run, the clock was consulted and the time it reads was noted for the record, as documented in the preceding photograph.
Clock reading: 10:52
